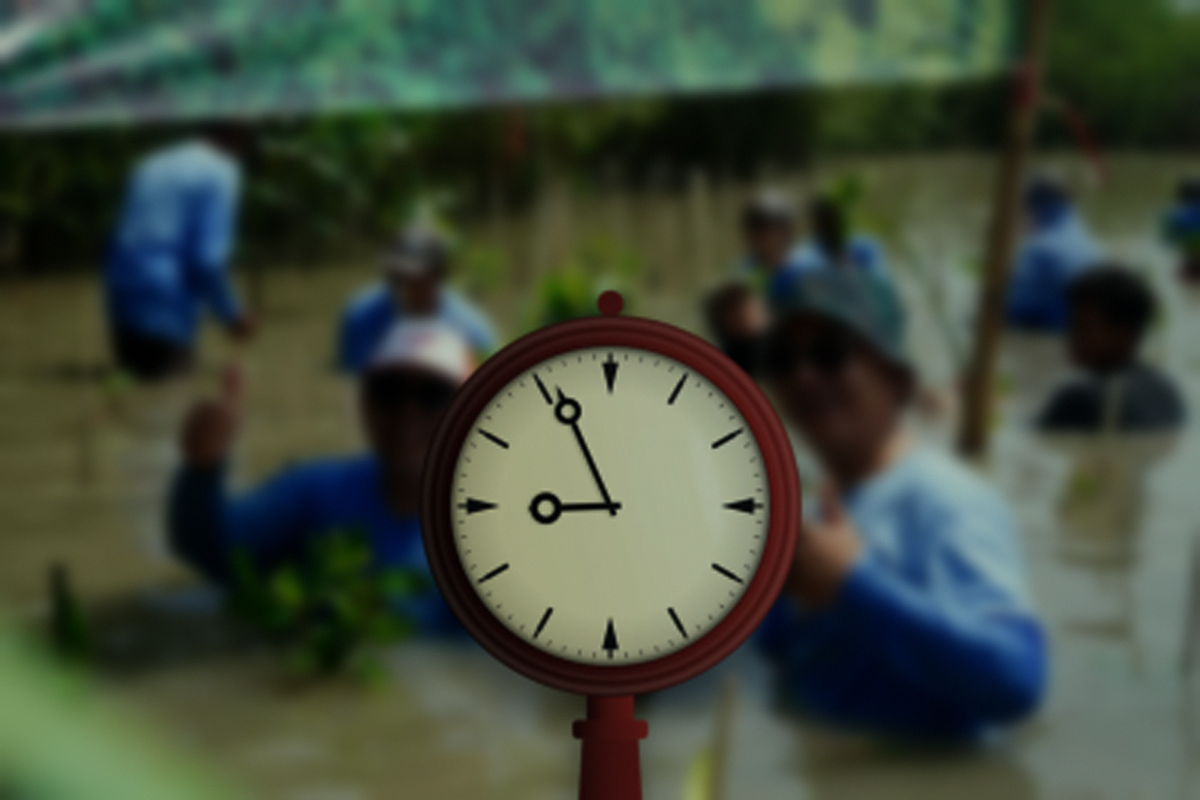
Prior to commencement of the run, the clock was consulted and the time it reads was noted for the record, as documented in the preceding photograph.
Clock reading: 8:56
